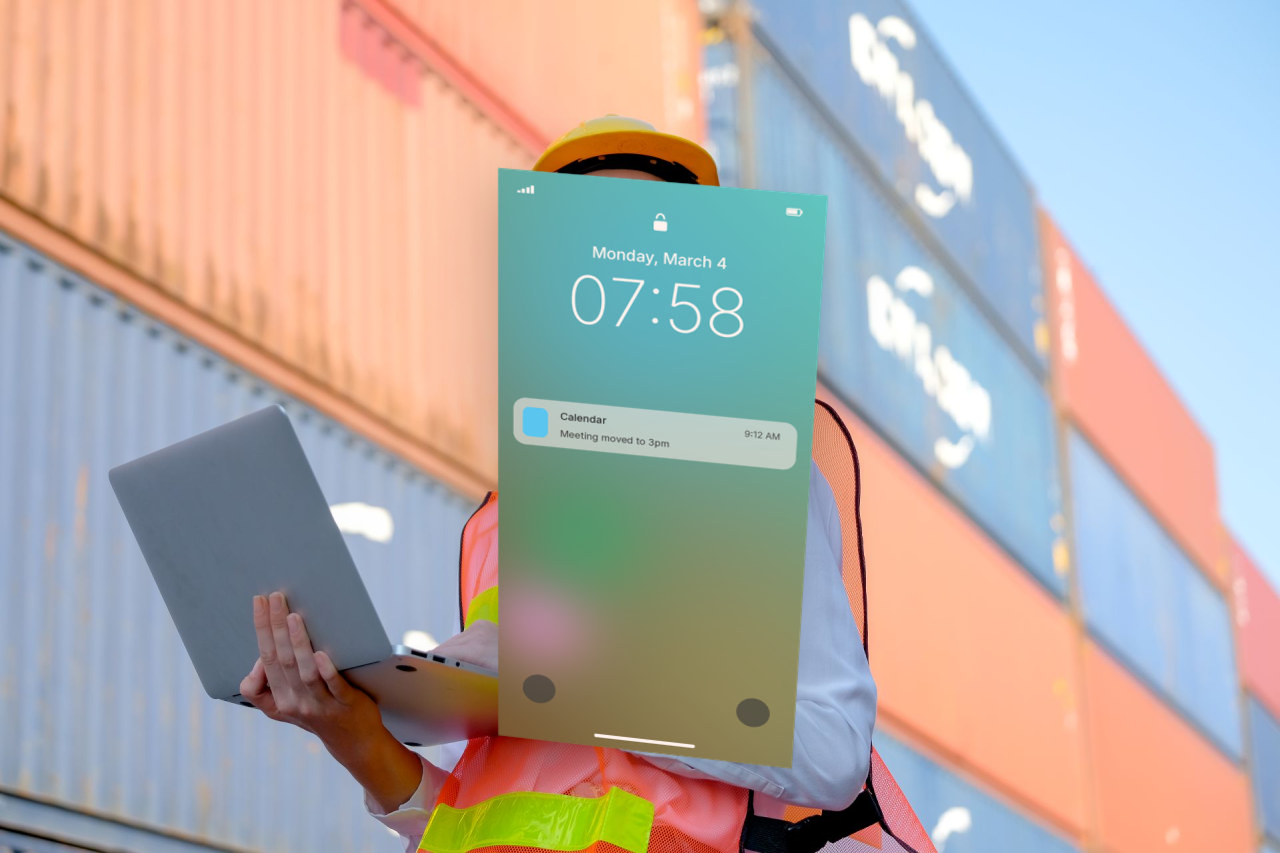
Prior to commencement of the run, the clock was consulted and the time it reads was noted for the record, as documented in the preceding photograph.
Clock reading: 7:58
